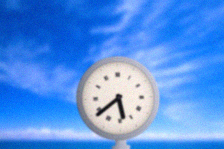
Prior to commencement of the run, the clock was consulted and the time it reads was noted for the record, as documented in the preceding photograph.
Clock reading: 5:39
